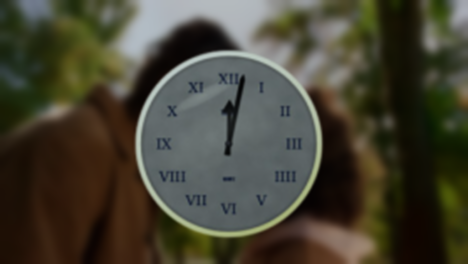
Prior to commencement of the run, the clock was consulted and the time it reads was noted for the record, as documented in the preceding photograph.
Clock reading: 12:02
